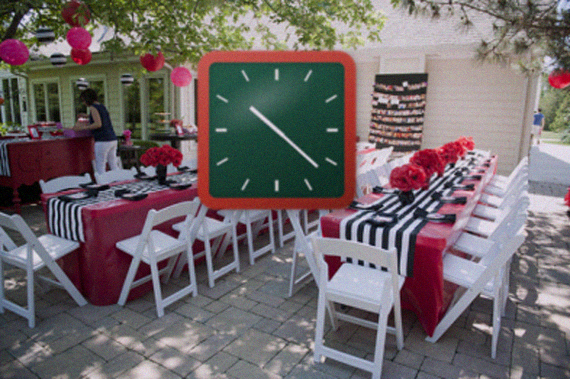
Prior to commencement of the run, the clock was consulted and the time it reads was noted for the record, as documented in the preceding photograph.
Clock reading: 10:22
